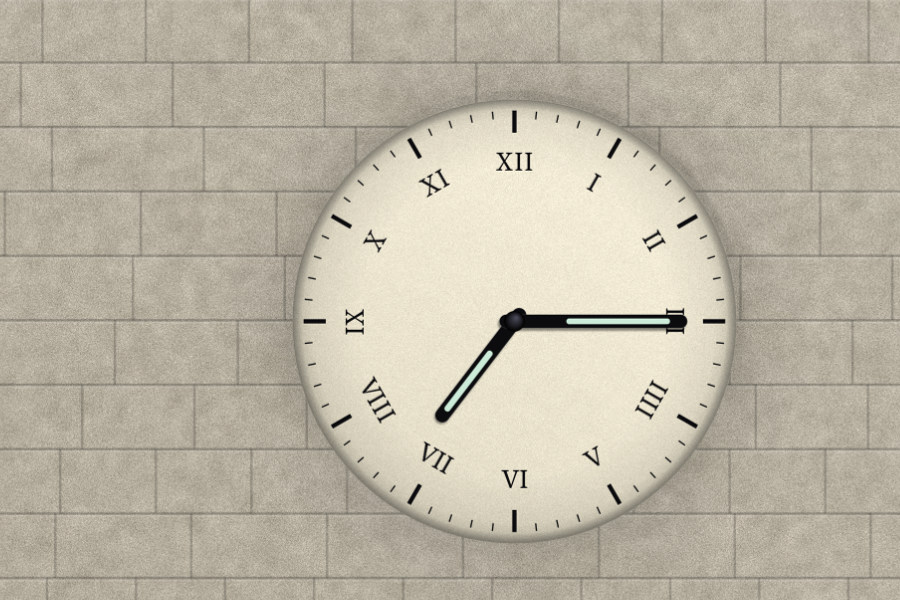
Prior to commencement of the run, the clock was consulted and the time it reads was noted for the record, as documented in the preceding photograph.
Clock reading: 7:15
